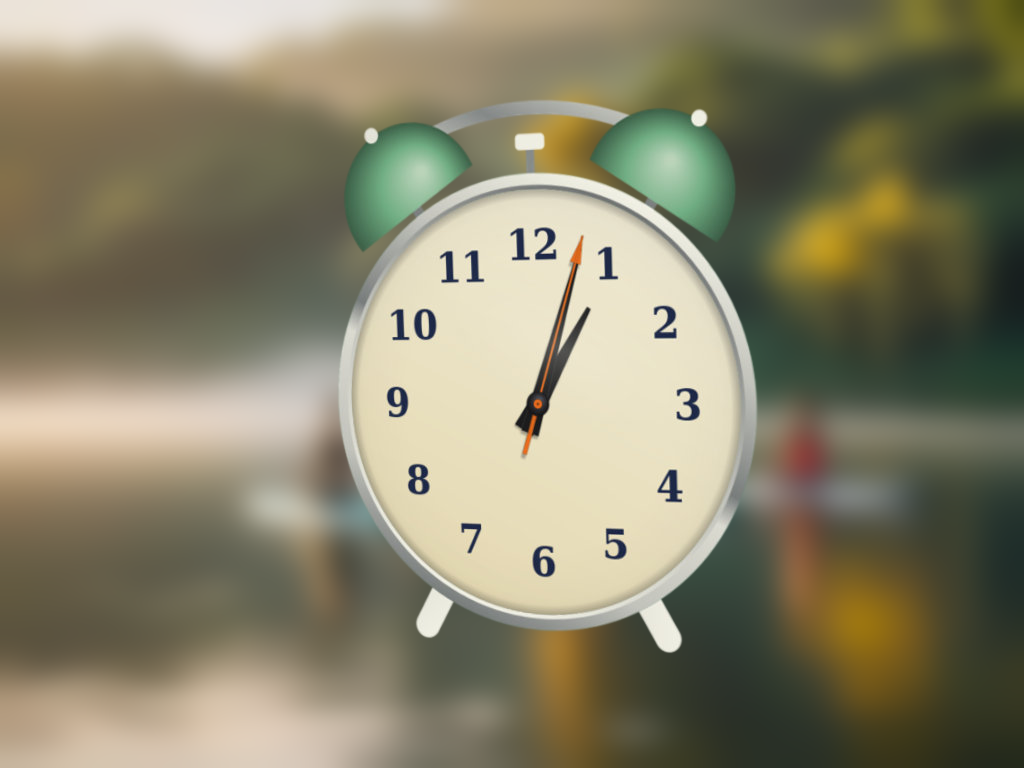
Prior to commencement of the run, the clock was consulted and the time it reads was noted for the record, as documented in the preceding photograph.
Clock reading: 1:03:03
